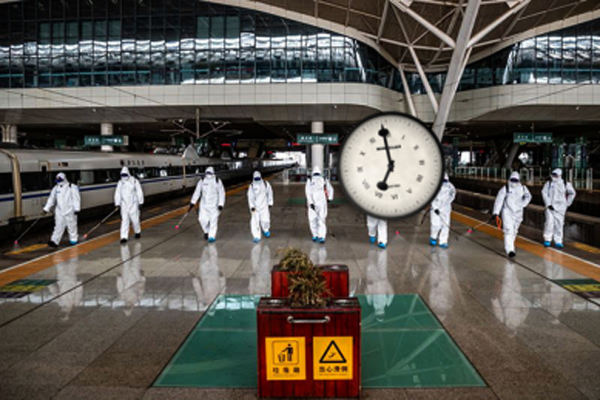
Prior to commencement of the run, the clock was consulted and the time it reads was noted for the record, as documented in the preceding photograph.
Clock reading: 6:59
